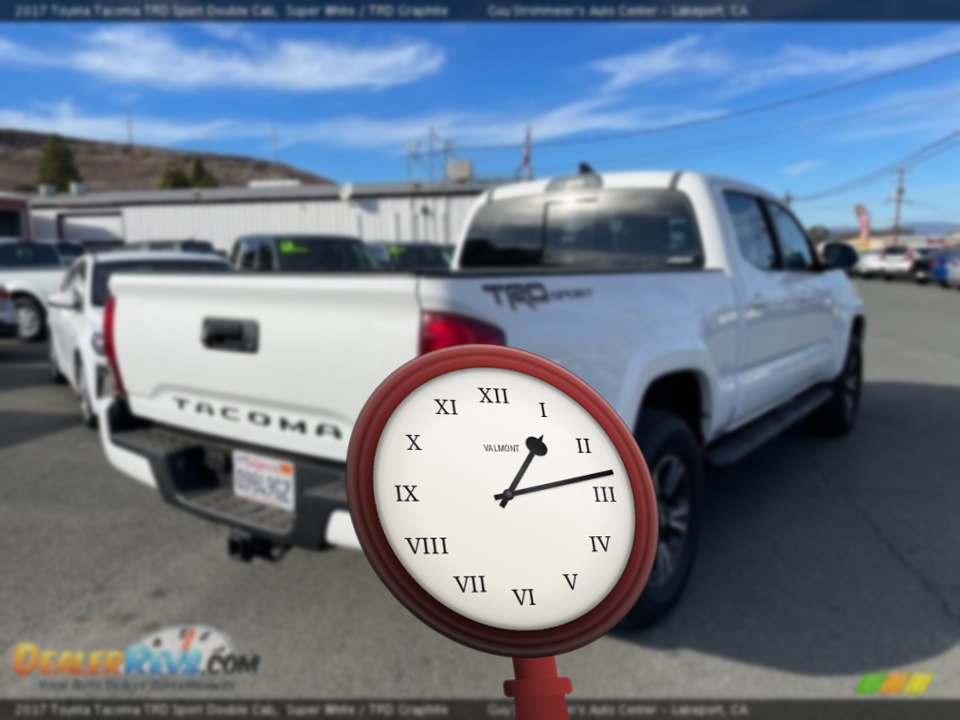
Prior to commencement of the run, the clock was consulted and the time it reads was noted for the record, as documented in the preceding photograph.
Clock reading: 1:13
